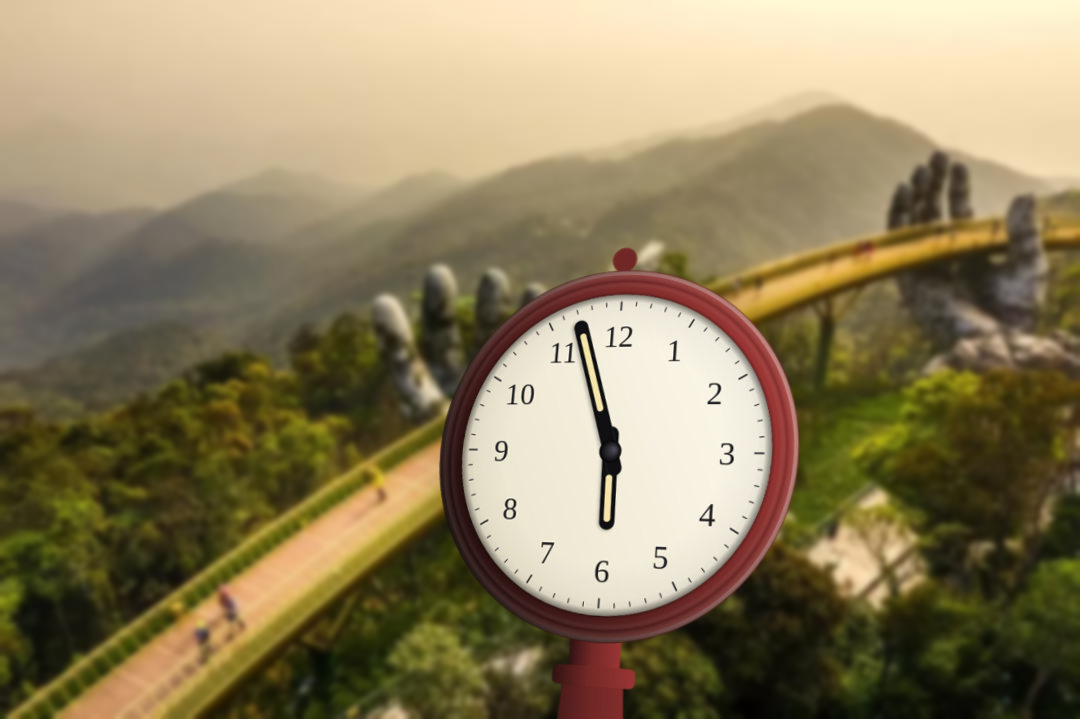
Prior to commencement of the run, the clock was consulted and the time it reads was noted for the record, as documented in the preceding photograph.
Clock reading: 5:57
